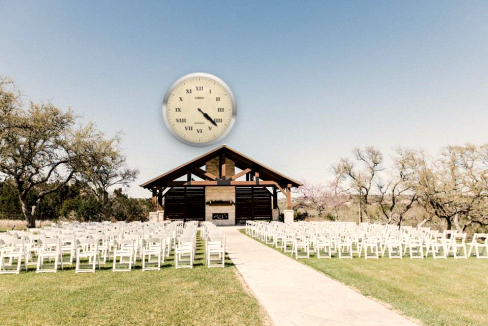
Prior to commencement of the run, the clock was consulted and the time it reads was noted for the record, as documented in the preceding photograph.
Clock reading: 4:22
